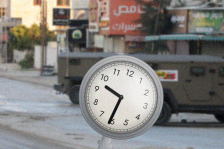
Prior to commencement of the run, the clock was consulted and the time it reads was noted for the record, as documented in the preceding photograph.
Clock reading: 9:31
